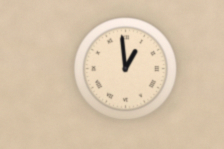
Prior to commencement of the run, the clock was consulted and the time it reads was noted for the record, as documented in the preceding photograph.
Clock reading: 12:59
